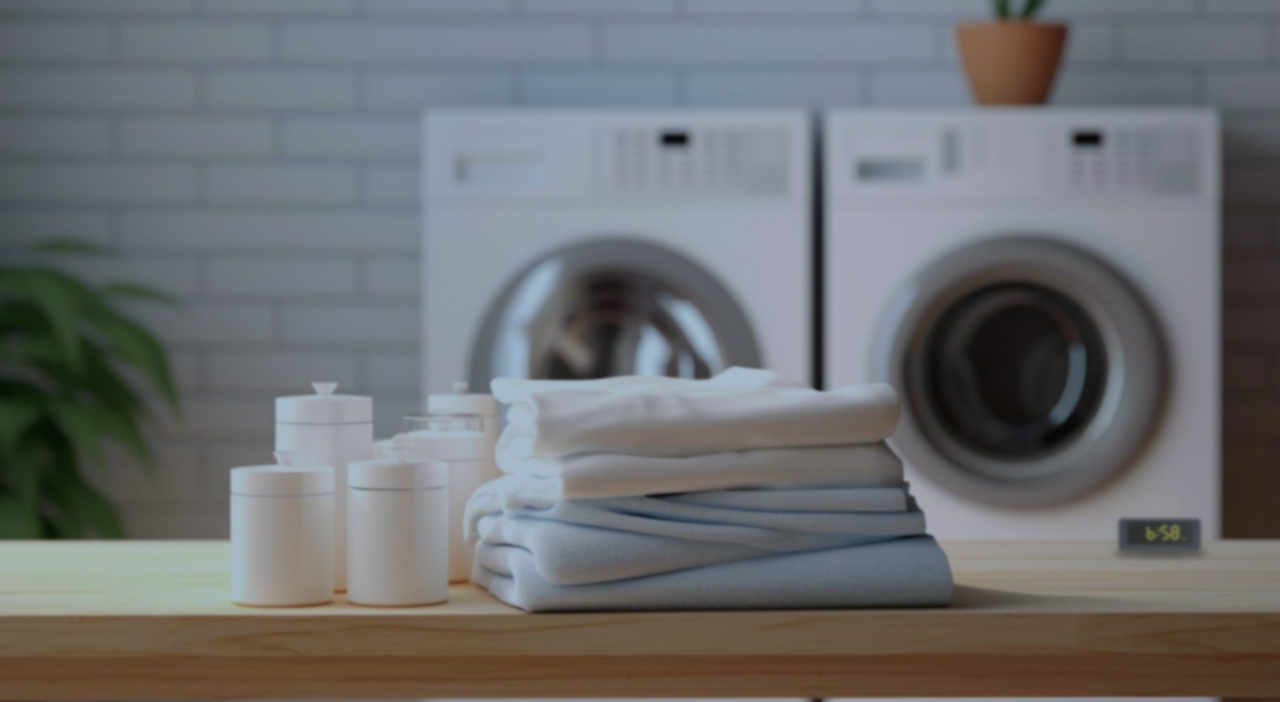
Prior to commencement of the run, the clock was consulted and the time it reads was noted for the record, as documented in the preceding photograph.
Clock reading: 6:58
